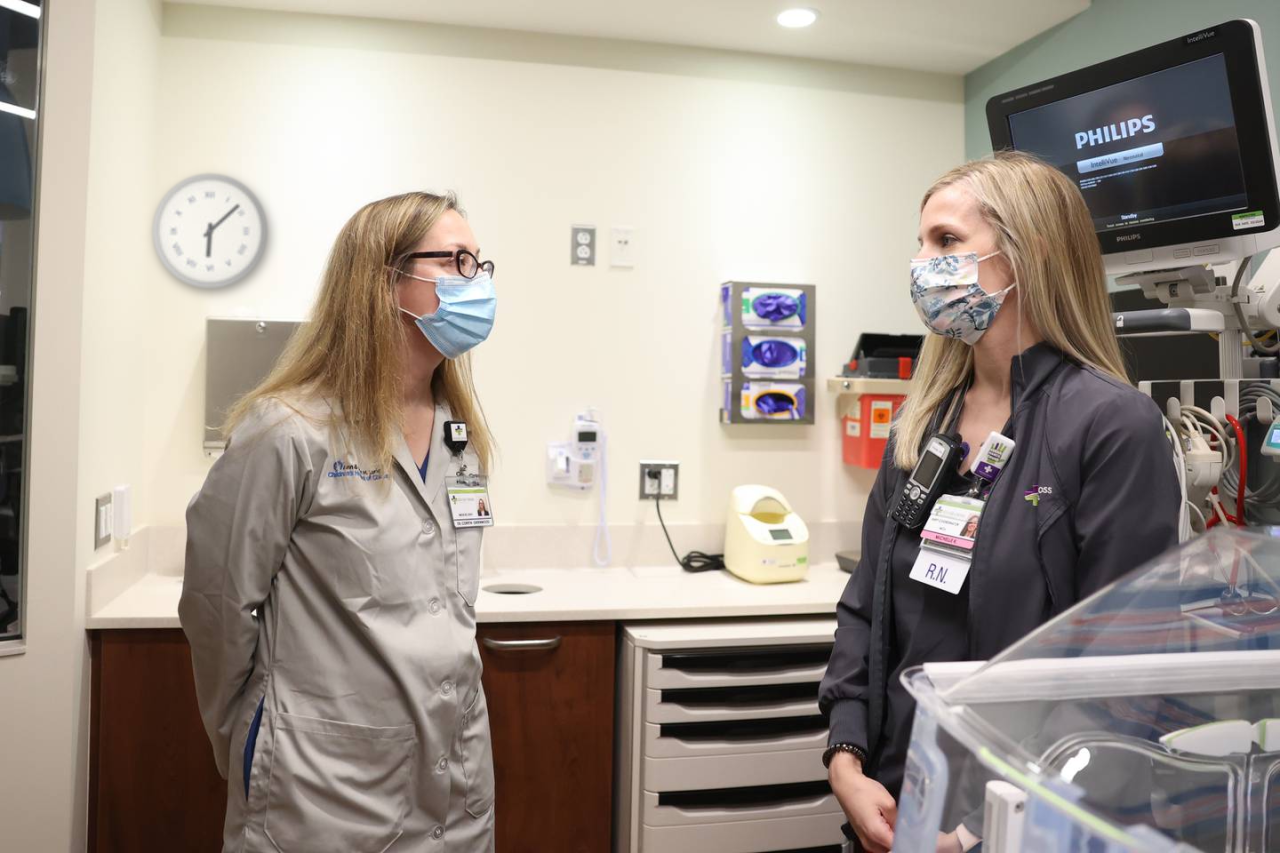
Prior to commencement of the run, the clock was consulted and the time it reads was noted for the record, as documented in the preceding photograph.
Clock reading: 6:08
